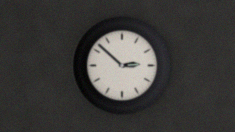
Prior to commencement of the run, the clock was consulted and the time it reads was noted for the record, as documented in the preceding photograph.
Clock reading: 2:52
